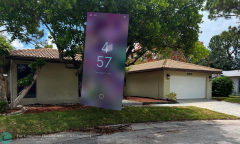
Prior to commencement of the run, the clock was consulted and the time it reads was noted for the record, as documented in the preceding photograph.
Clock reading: 4:57
